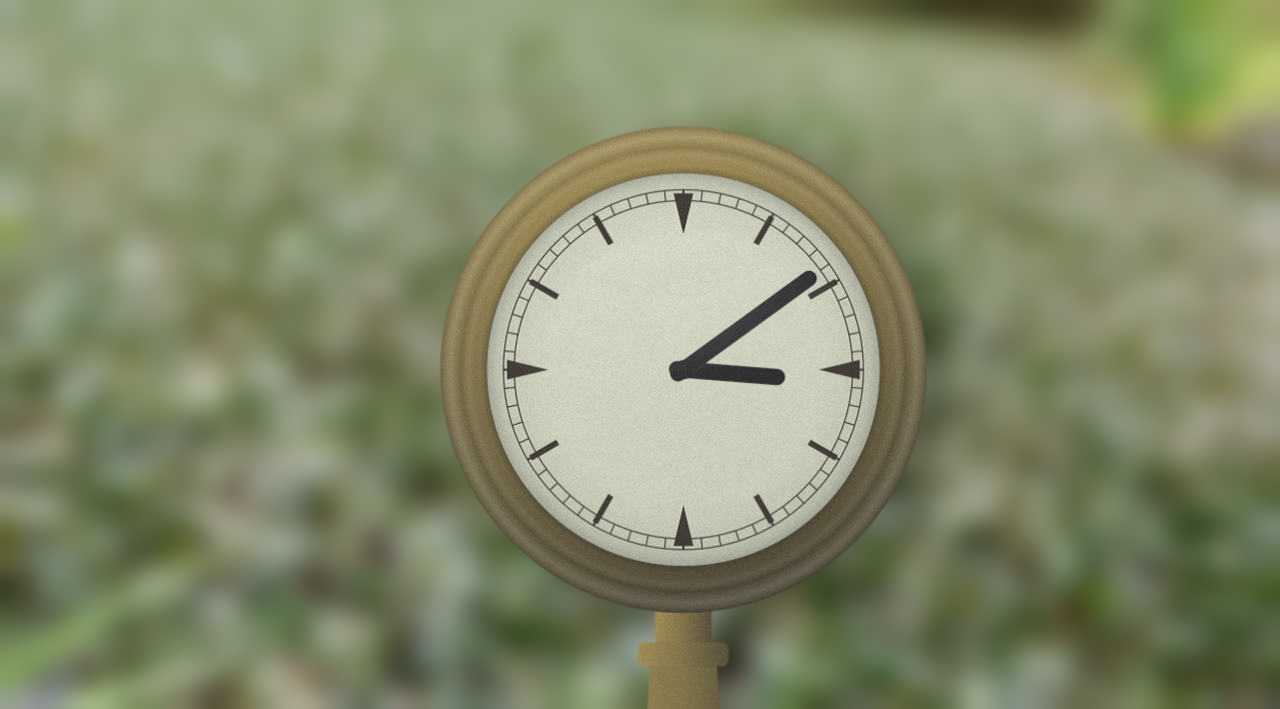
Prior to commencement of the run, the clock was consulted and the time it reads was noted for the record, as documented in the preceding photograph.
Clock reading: 3:09
